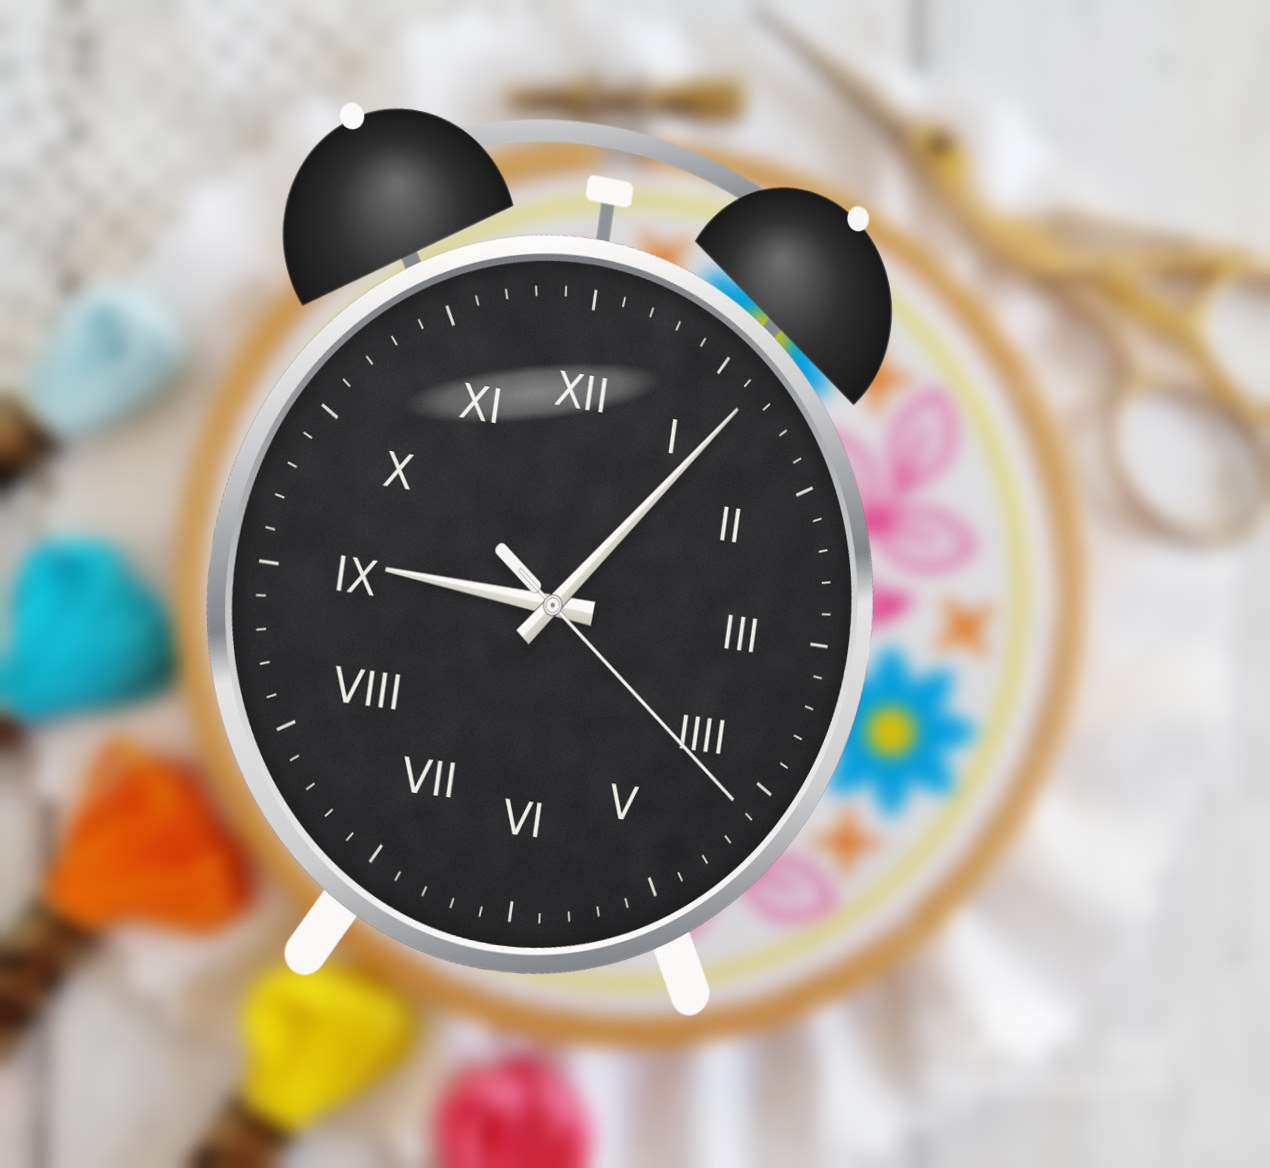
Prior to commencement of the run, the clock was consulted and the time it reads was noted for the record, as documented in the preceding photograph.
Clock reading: 9:06:21
